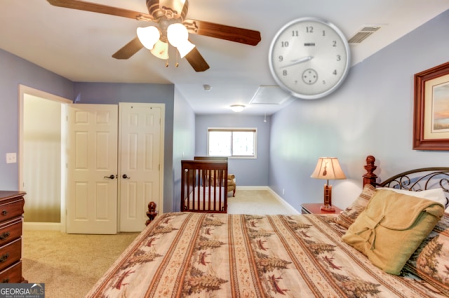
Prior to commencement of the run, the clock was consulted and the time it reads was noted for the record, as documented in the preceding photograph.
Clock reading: 8:42
